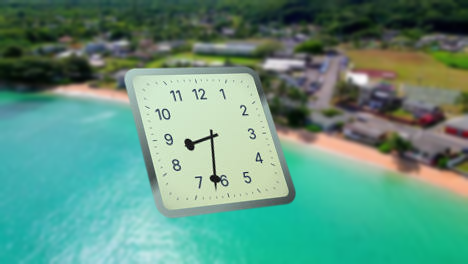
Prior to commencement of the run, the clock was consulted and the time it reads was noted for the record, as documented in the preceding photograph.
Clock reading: 8:32
